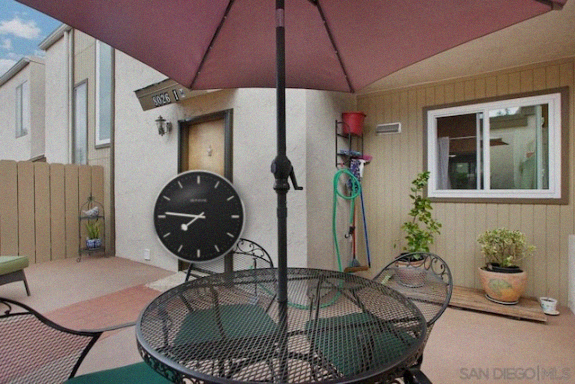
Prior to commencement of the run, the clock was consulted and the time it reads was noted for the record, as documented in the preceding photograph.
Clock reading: 7:46
